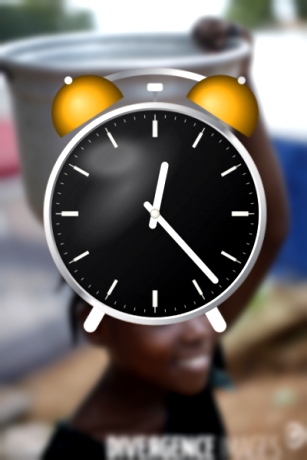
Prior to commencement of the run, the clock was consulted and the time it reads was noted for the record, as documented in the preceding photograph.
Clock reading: 12:23
